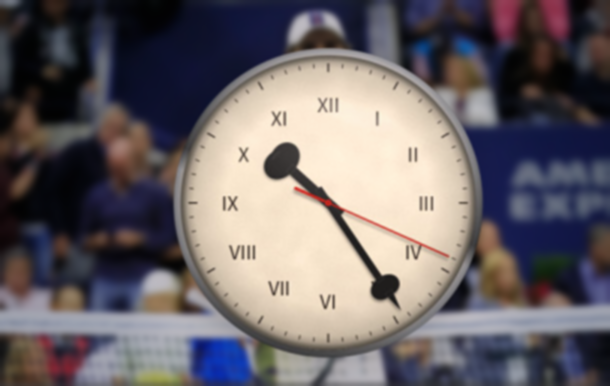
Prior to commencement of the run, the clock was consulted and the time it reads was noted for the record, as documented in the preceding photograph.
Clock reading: 10:24:19
